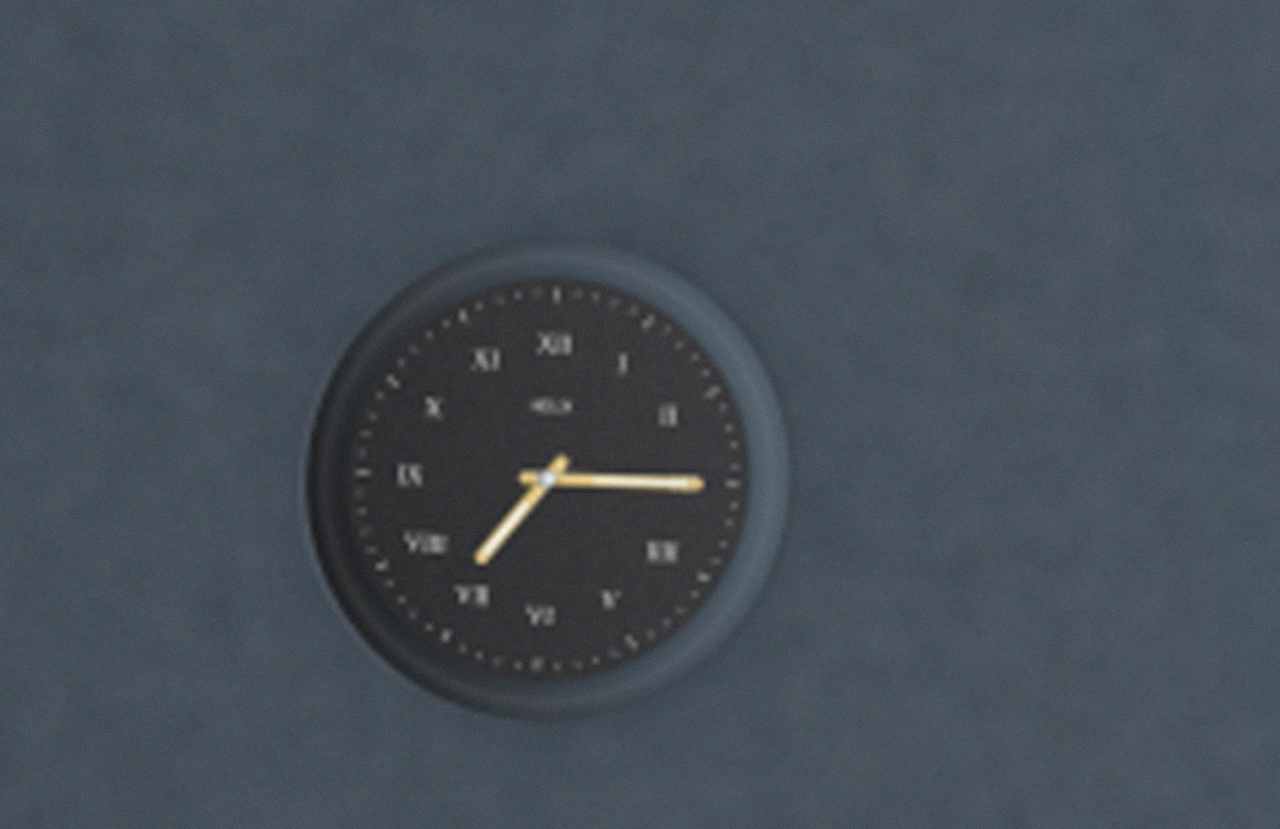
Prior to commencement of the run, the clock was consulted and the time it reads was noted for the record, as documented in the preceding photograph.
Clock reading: 7:15
